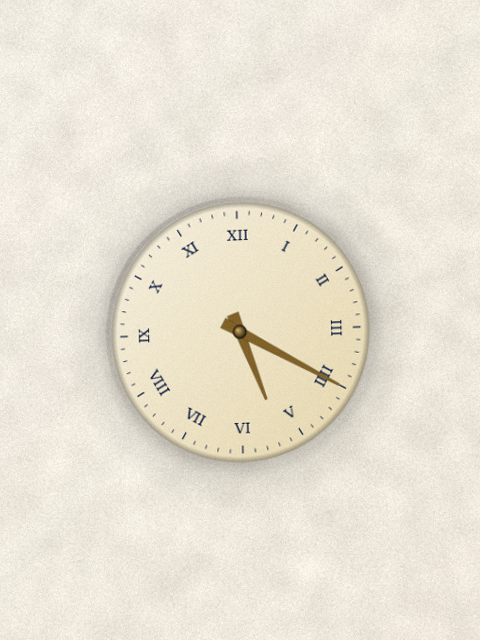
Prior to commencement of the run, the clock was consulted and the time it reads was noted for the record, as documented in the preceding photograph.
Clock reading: 5:20
